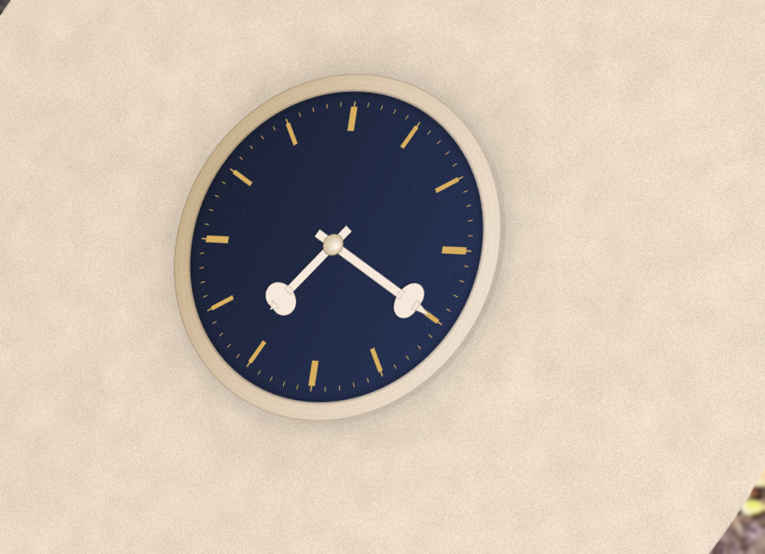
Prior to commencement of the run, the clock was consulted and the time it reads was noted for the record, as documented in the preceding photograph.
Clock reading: 7:20
